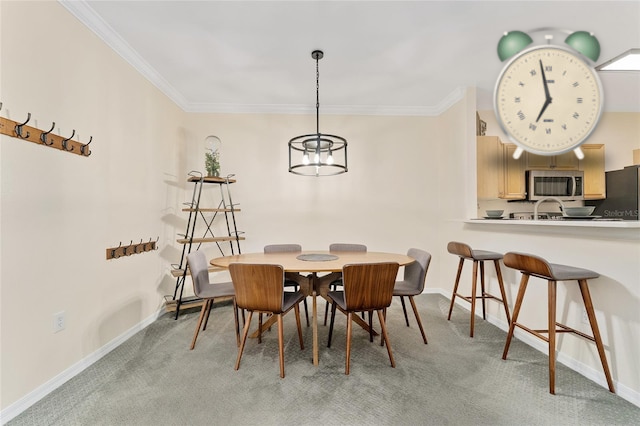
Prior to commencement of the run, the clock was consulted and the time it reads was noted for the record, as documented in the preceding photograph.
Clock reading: 6:58
